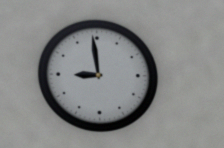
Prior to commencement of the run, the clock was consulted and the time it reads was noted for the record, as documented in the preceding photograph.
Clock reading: 8:59
